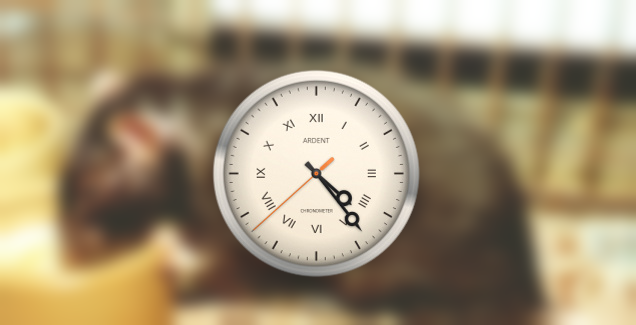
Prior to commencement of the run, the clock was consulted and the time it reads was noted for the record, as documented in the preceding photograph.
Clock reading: 4:23:38
